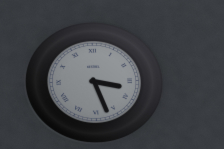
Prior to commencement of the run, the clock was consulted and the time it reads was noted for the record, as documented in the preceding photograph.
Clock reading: 3:27
